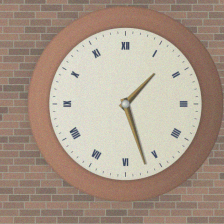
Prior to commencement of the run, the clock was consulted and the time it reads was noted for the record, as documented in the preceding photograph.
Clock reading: 1:27
